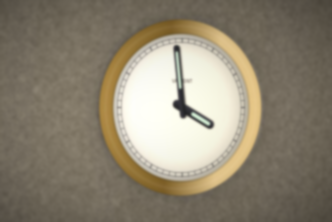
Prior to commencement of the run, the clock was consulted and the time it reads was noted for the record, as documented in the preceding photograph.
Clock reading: 3:59
